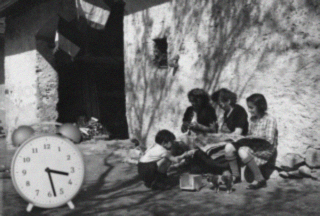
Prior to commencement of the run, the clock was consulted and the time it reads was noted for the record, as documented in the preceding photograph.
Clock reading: 3:28
